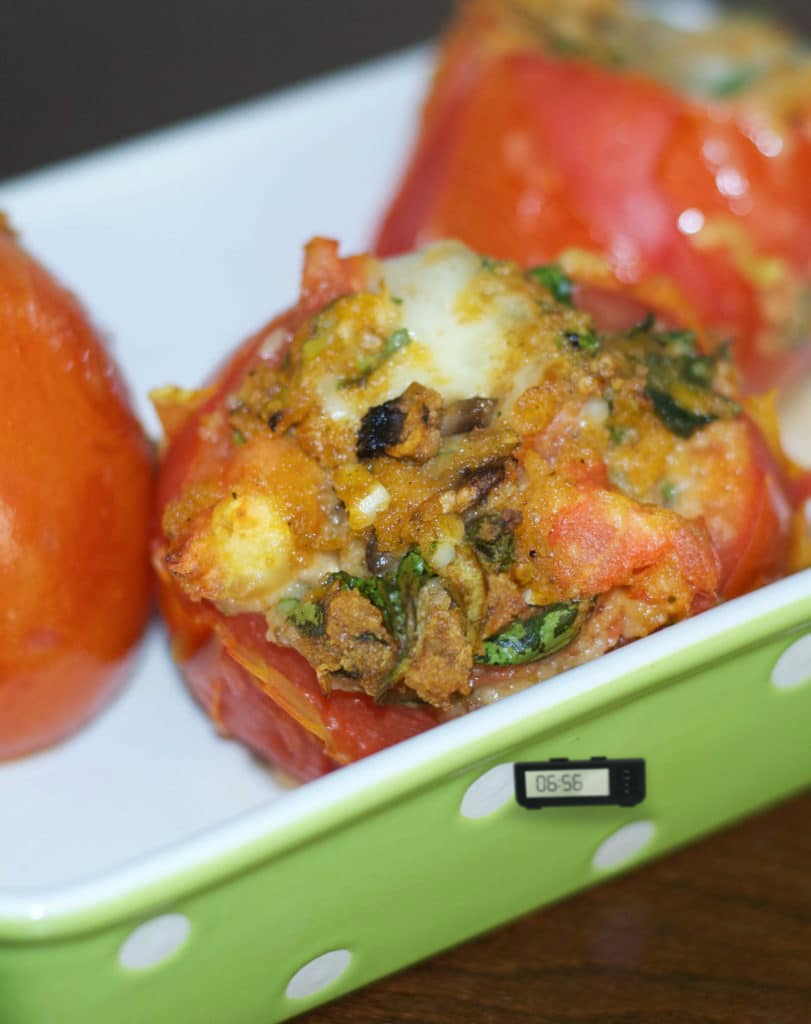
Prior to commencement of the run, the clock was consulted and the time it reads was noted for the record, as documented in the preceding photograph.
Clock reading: 6:56
